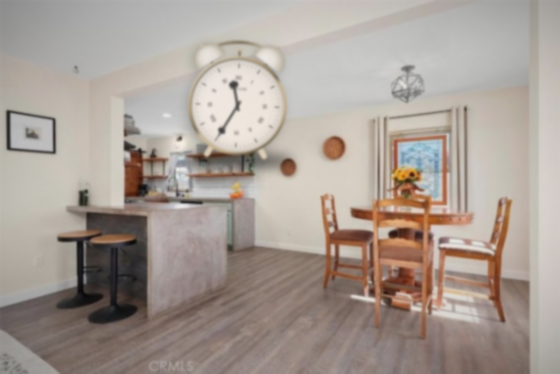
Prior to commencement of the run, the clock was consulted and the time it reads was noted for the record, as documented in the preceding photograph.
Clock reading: 11:35
